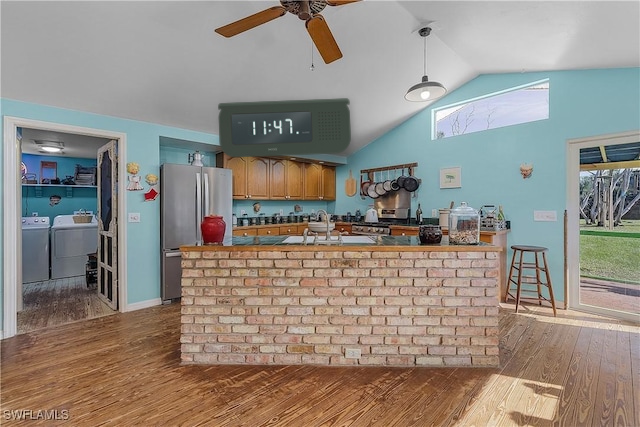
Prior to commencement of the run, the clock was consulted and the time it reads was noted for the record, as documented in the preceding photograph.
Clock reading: 11:47
